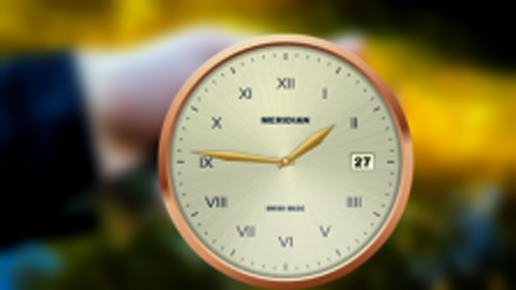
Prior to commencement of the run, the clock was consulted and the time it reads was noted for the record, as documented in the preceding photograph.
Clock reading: 1:46
